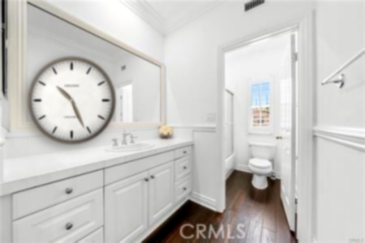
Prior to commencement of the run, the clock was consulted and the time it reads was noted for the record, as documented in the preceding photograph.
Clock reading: 10:26
